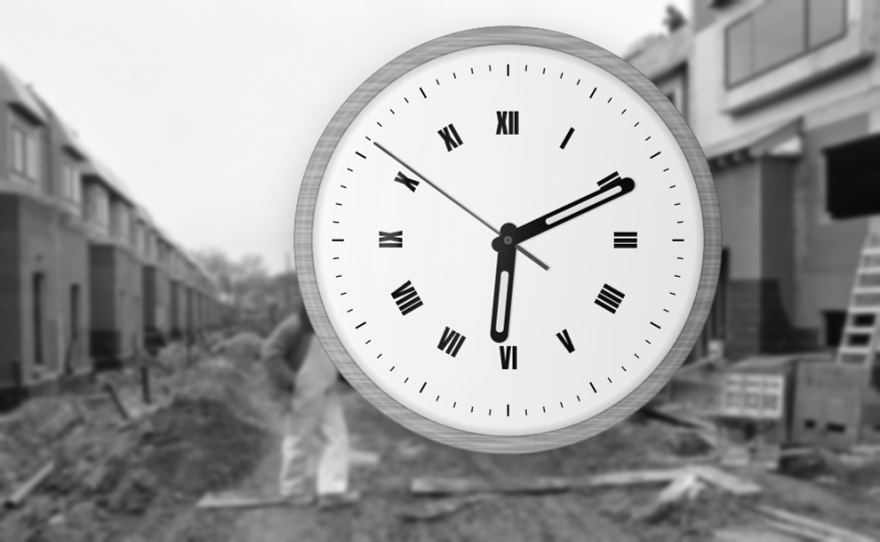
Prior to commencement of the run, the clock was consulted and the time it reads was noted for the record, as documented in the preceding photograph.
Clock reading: 6:10:51
